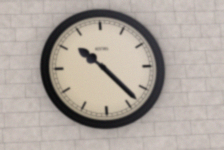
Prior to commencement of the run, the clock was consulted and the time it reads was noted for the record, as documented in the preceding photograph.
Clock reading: 10:23
